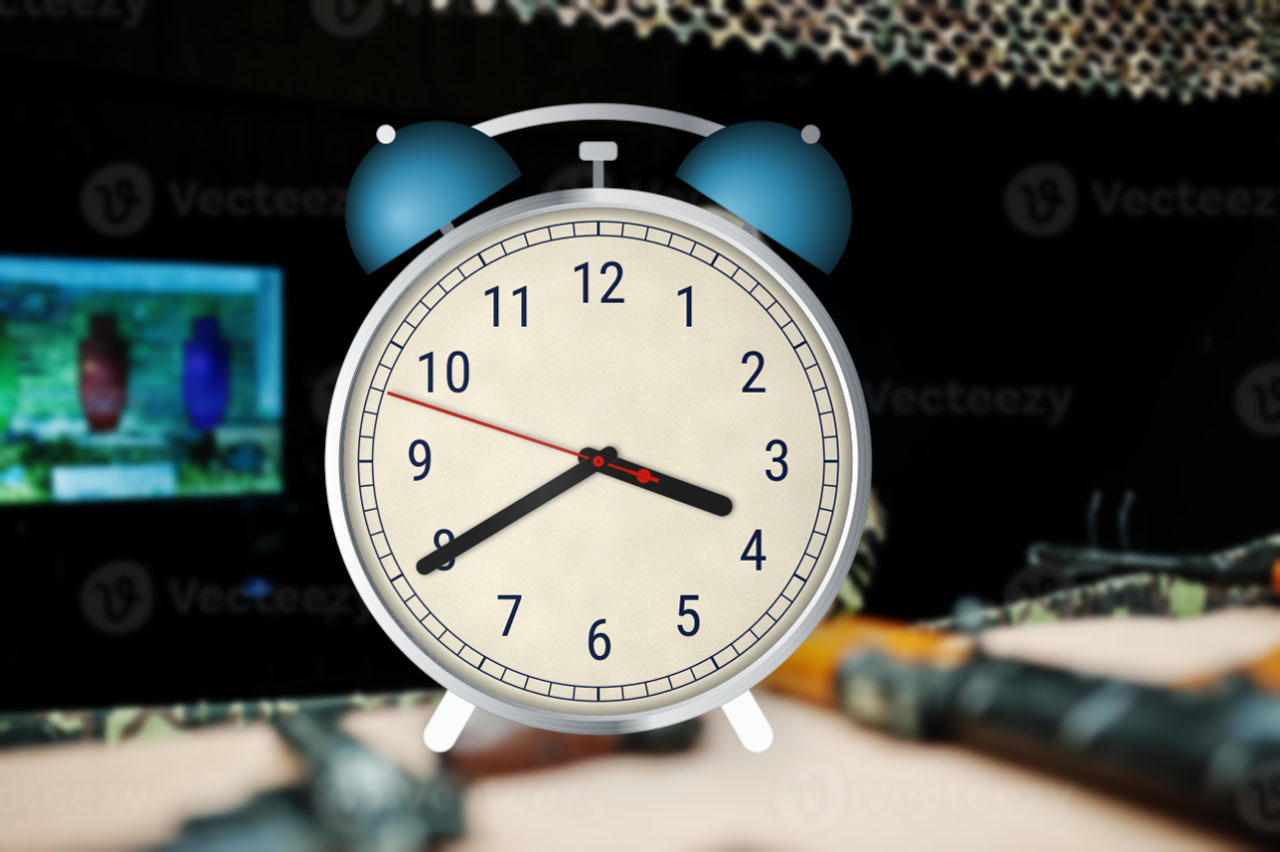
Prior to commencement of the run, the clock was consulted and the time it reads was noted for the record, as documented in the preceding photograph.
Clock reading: 3:39:48
